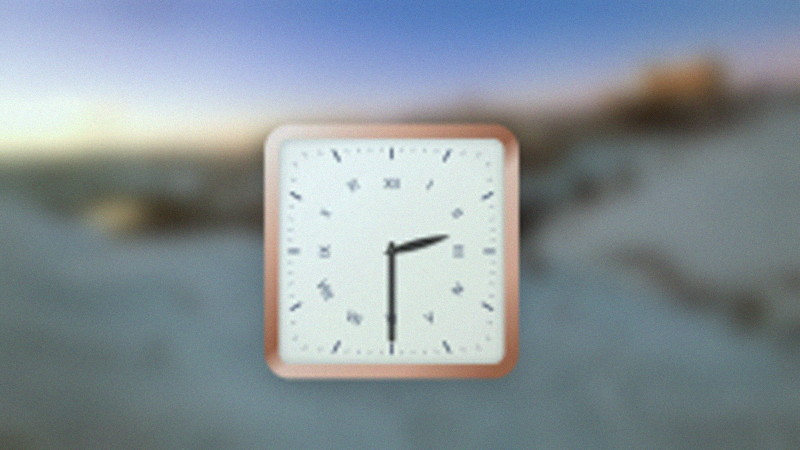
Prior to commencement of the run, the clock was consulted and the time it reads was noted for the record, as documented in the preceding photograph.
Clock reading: 2:30
